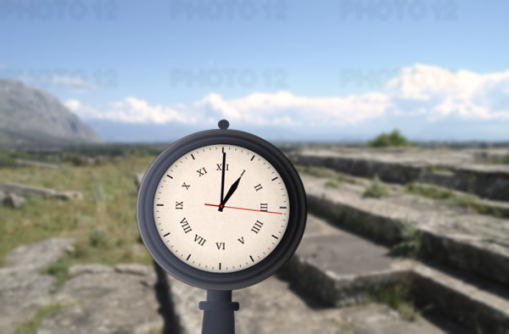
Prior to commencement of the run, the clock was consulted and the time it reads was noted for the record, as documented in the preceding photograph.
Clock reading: 1:00:16
